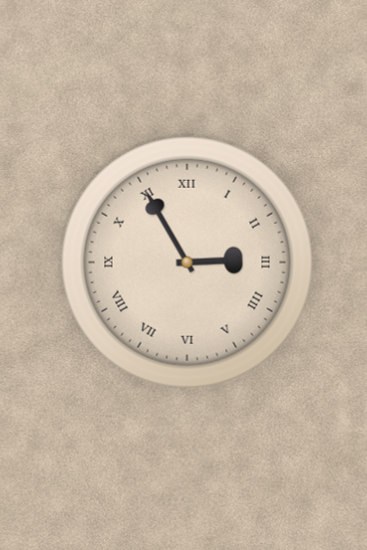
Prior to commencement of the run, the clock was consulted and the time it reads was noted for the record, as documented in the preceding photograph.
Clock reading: 2:55
